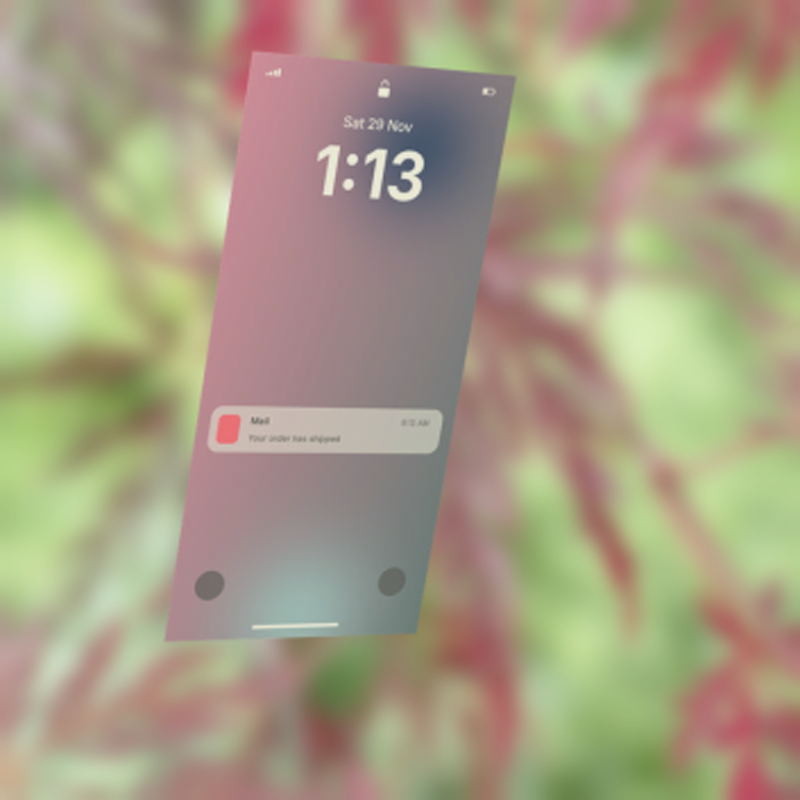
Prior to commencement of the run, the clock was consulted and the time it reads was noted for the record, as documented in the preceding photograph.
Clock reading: 1:13
